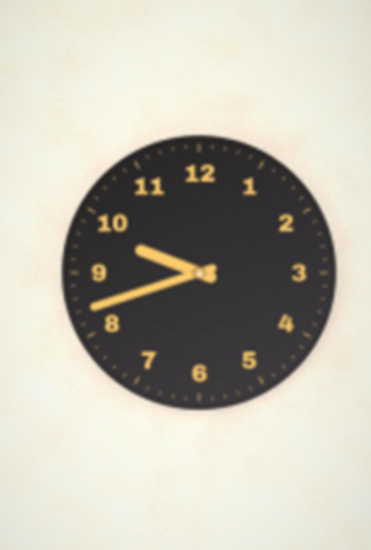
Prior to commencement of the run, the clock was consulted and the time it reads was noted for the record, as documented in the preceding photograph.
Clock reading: 9:42
